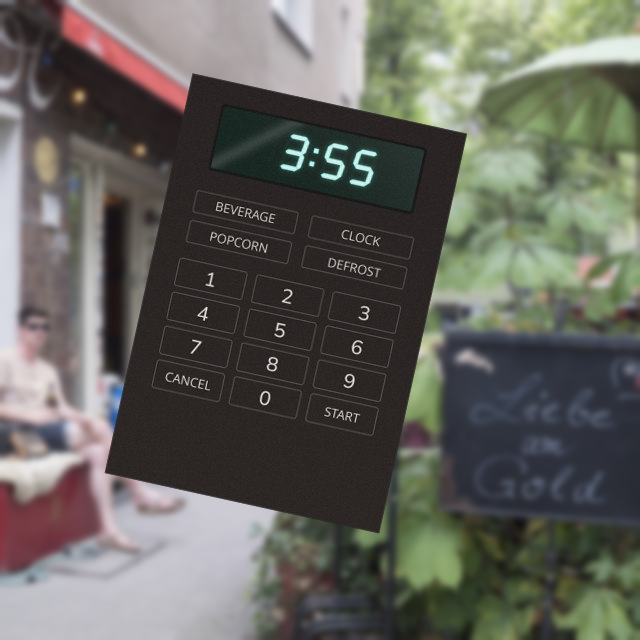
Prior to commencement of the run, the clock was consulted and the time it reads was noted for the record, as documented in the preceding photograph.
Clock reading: 3:55
